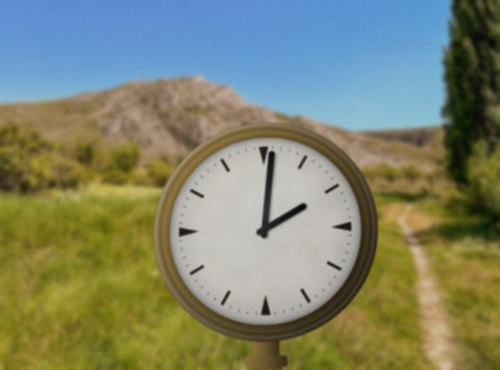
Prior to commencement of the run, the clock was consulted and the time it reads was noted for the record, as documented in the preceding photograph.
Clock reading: 2:01
